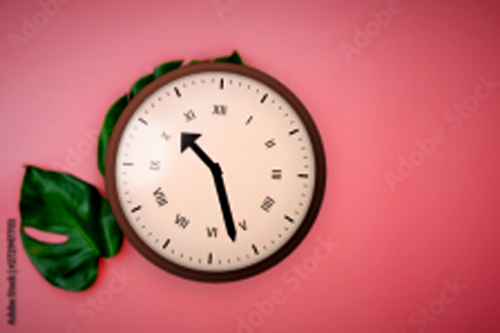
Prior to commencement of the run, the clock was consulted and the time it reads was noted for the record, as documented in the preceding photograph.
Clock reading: 10:27
